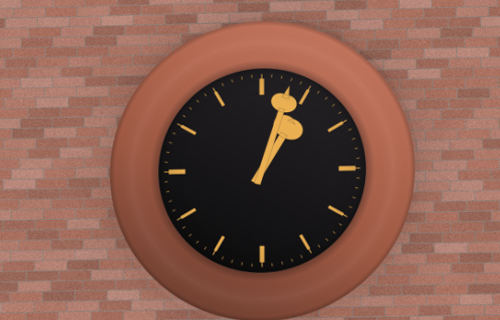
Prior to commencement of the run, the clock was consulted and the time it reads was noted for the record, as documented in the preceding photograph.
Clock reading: 1:03
